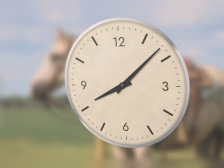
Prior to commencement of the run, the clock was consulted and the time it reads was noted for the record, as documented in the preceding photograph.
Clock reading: 8:08
